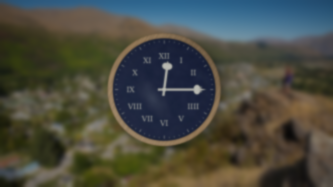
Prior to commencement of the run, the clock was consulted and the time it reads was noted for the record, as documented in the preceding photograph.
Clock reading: 12:15
